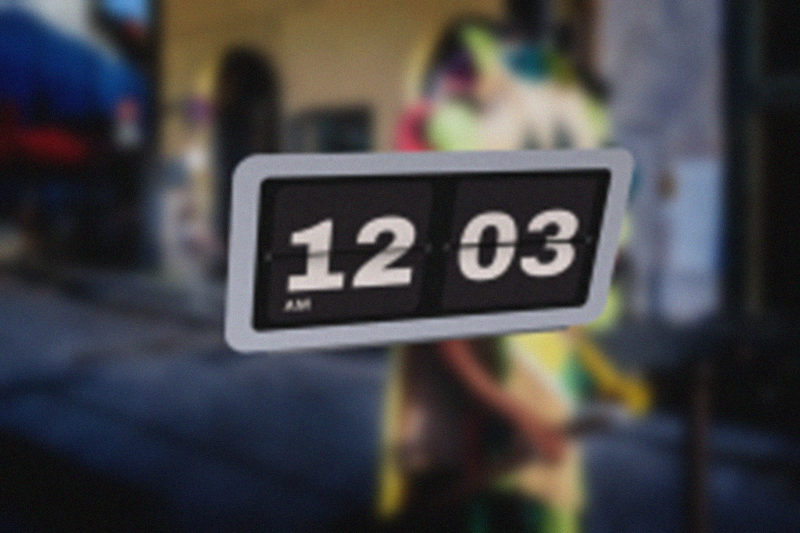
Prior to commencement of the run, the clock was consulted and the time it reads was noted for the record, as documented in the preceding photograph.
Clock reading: 12:03
